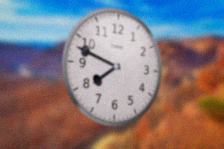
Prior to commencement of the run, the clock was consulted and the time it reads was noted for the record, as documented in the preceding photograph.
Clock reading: 7:48
